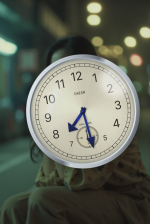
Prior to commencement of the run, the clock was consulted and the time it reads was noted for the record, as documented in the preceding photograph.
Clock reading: 7:29
